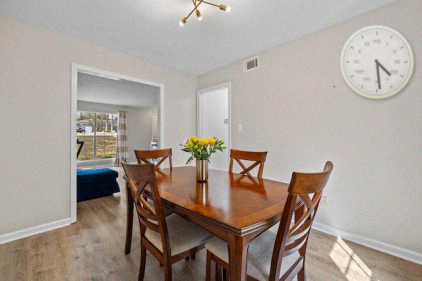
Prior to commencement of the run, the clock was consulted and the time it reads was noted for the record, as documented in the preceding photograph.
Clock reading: 4:29
